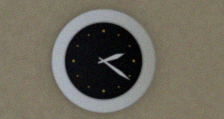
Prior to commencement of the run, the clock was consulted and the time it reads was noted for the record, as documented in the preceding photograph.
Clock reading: 2:21
